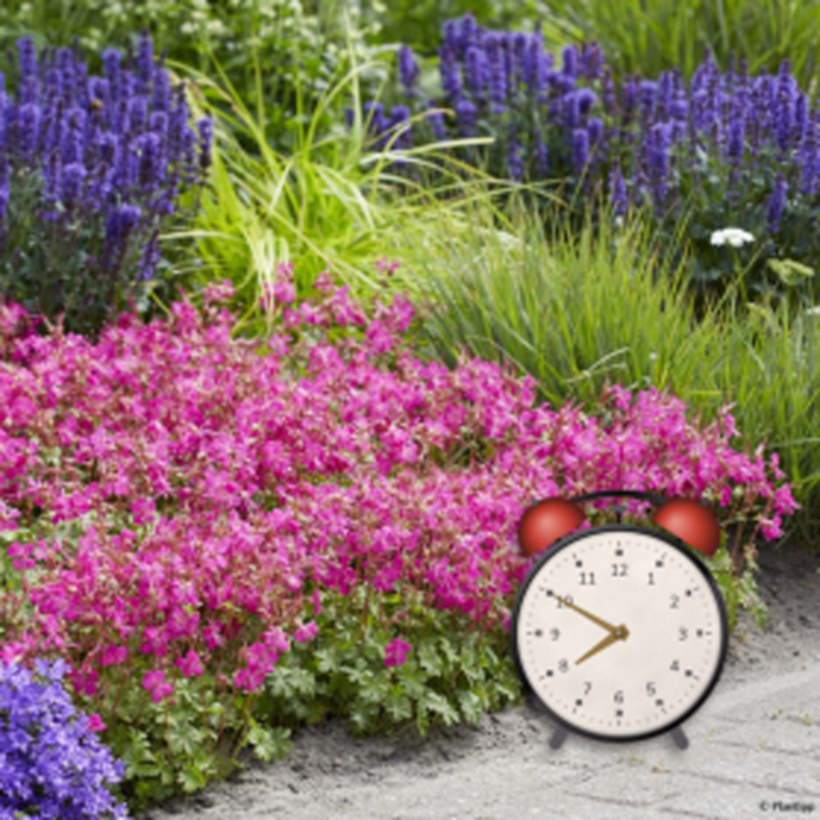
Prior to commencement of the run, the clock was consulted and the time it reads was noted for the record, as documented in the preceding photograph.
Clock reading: 7:50
